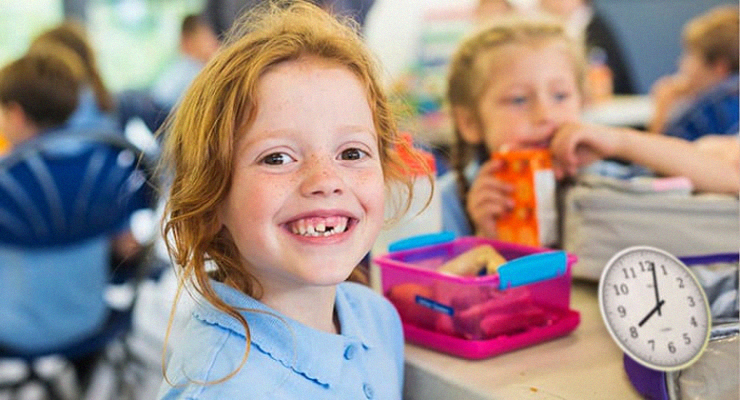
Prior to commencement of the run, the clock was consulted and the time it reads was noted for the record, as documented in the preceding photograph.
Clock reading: 8:02
